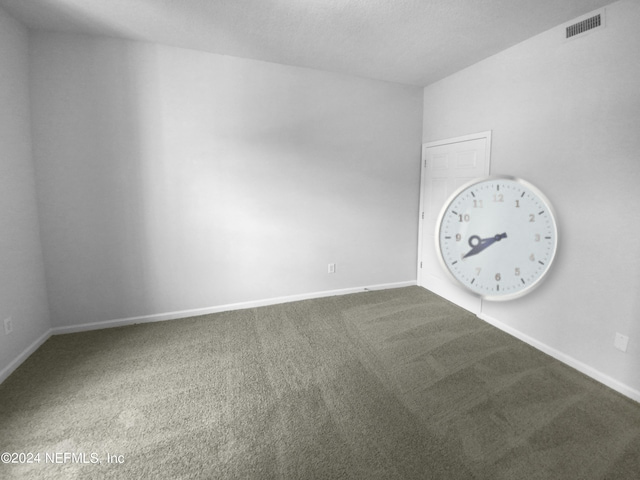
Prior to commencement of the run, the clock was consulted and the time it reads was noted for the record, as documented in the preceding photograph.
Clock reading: 8:40
